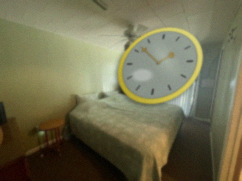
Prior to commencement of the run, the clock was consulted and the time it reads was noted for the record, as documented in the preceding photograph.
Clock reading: 1:52
